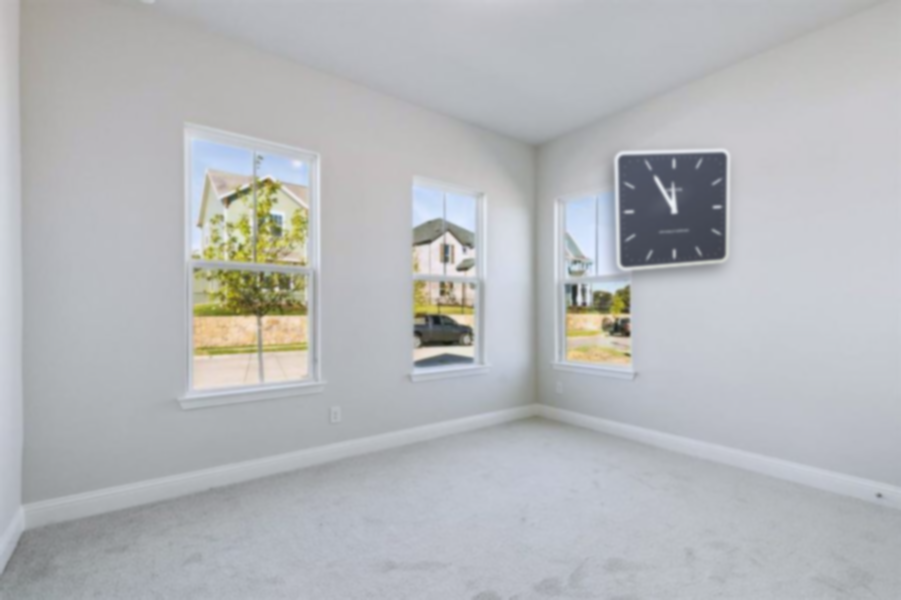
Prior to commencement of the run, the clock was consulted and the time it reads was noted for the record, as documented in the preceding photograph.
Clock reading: 11:55
